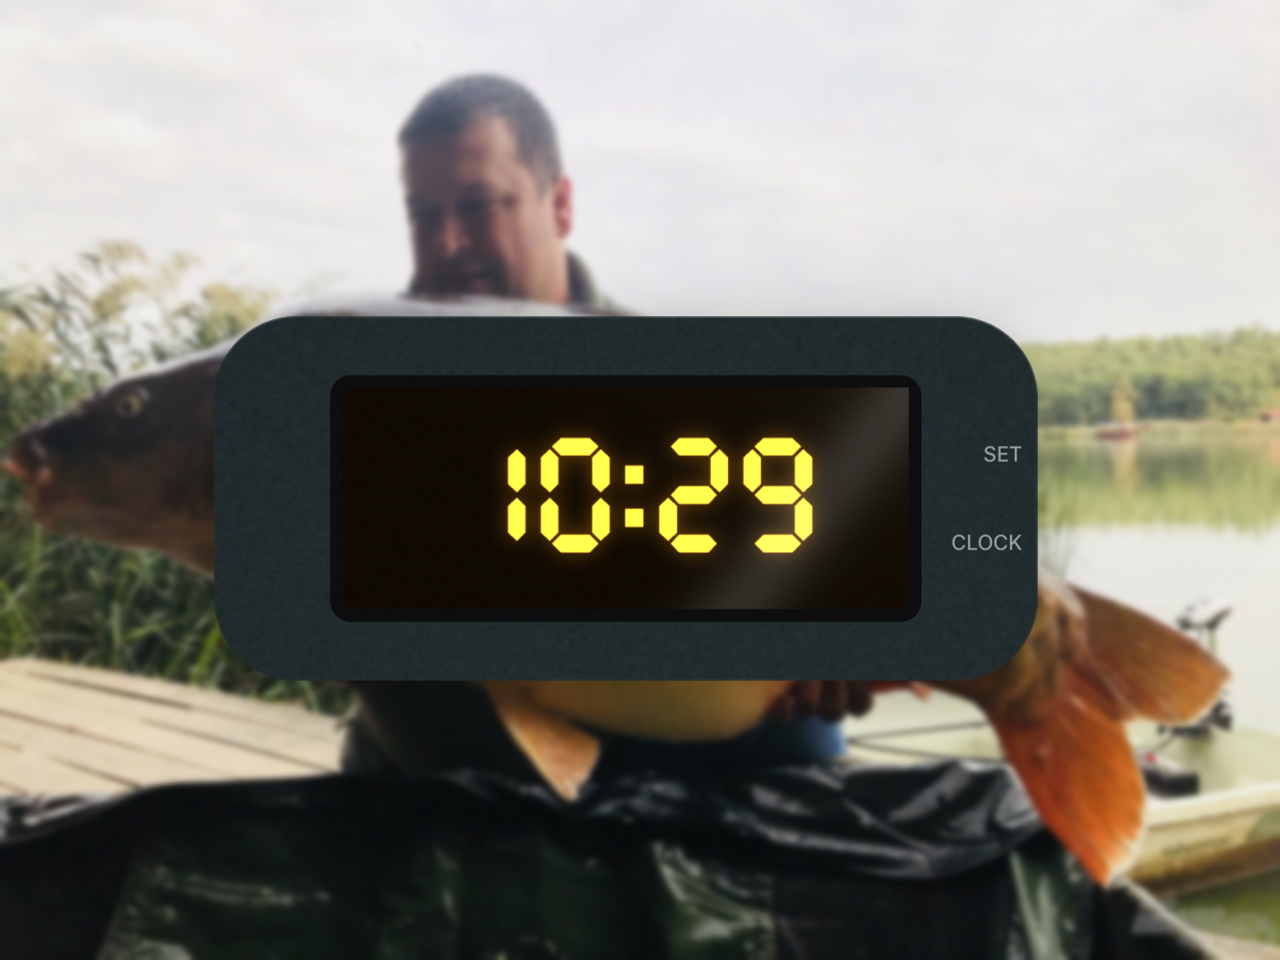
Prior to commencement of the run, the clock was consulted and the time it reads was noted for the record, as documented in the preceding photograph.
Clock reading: 10:29
